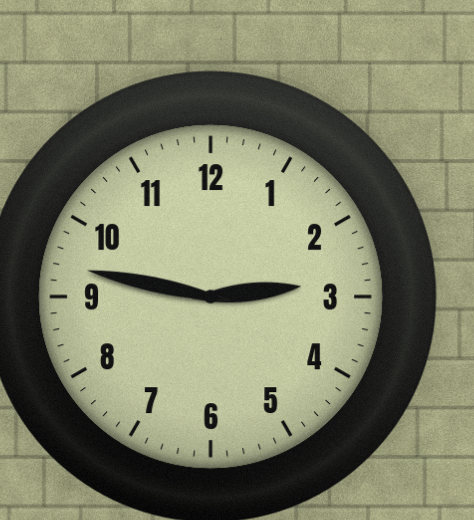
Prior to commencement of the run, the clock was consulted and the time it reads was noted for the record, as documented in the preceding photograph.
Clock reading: 2:47
